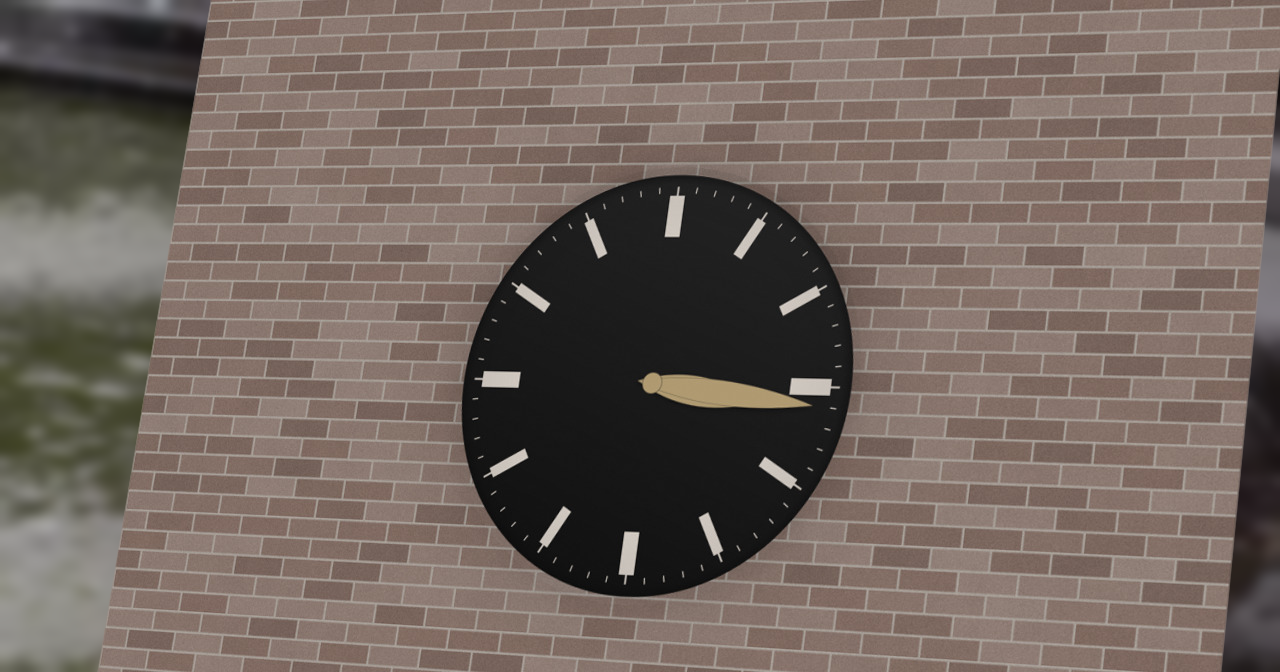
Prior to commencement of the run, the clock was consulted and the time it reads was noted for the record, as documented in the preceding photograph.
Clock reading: 3:16
